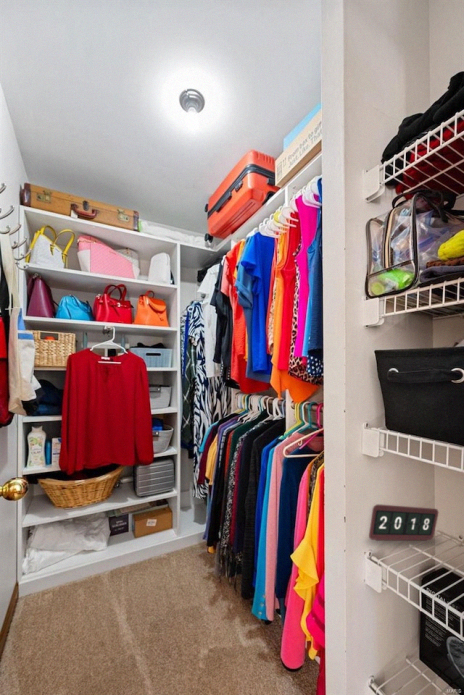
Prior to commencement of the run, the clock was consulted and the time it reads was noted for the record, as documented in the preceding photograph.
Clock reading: 20:18
